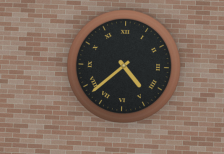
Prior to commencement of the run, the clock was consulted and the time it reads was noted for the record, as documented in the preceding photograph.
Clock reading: 4:38
